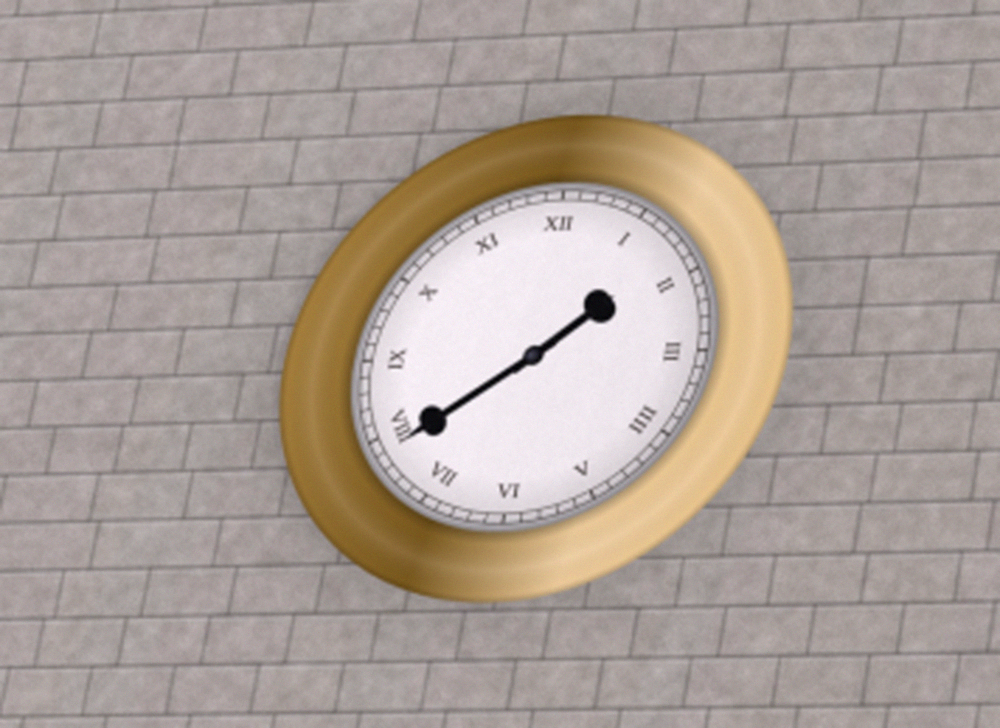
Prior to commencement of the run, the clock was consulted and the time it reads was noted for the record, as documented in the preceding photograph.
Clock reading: 1:39
